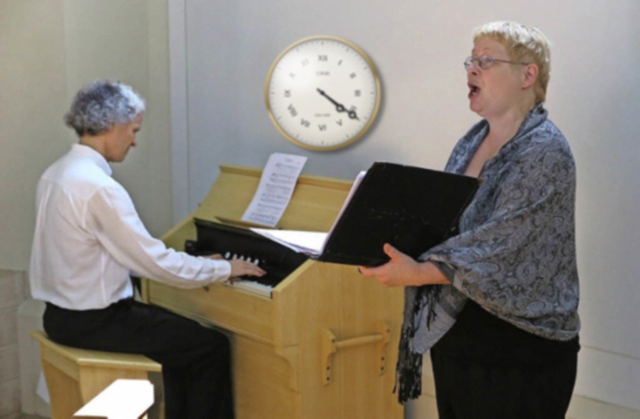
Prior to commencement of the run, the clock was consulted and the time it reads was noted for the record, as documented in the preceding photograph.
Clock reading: 4:21
